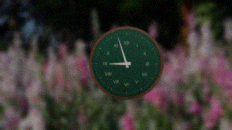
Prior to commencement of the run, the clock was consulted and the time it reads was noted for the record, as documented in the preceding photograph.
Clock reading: 8:57
